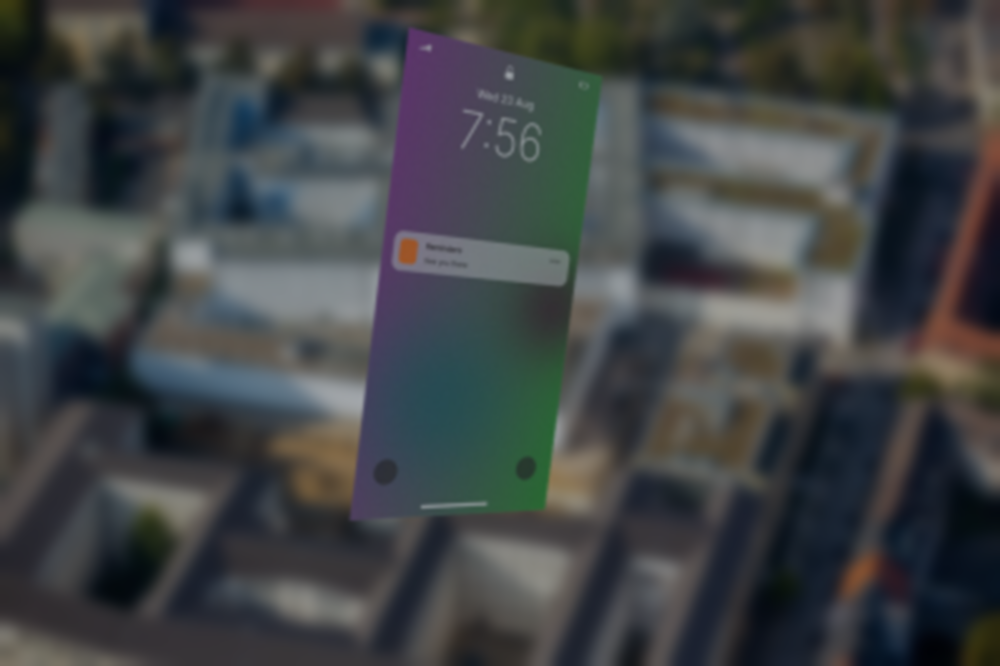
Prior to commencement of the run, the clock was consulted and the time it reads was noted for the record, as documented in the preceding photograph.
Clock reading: 7:56
